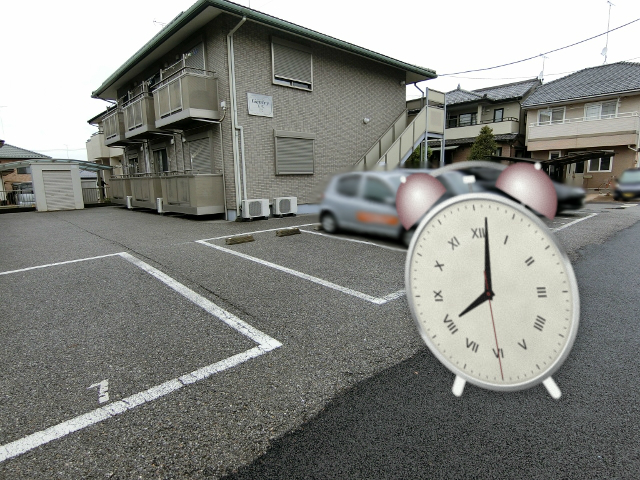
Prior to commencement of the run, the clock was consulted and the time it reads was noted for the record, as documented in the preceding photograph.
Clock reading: 8:01:30
